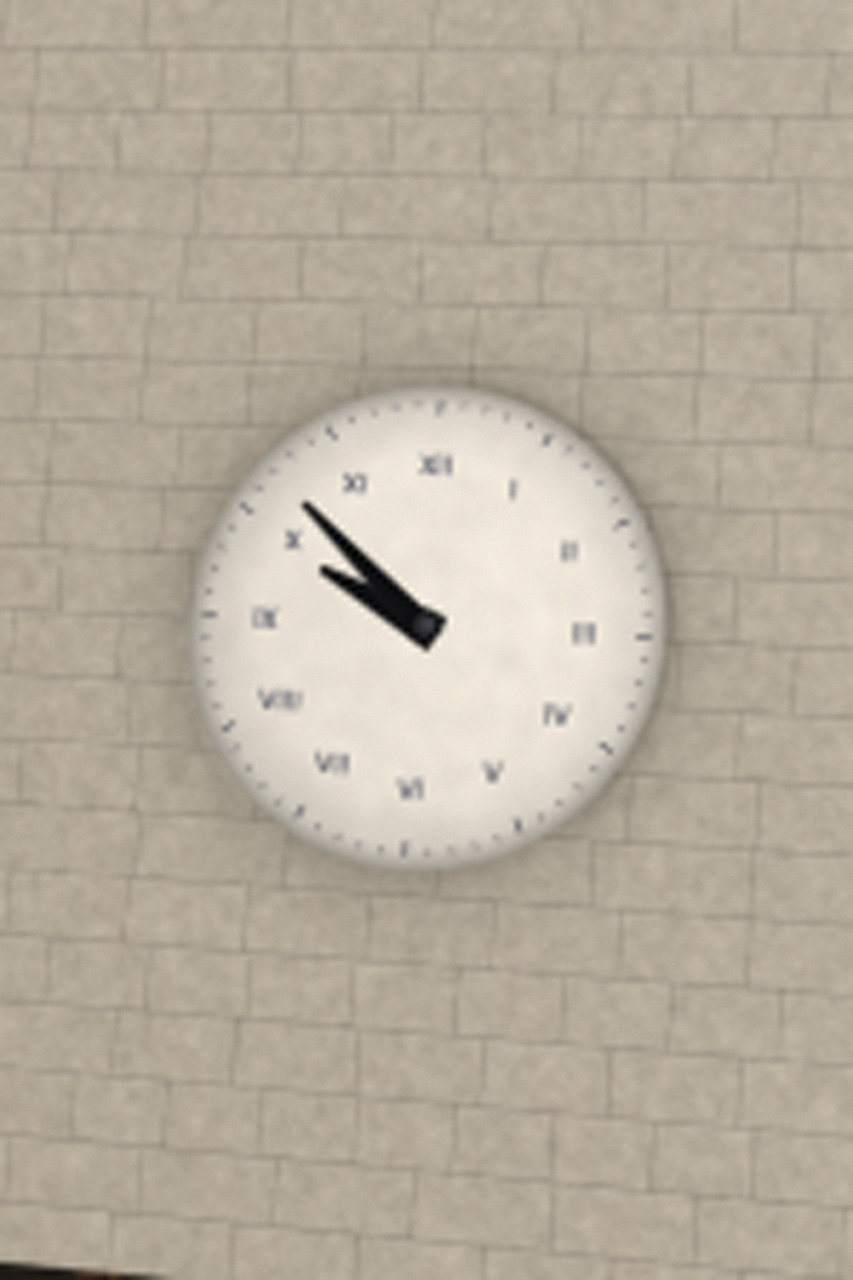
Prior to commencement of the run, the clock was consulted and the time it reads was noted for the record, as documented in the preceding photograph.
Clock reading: 9:52
